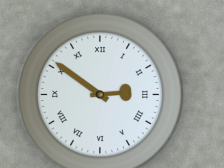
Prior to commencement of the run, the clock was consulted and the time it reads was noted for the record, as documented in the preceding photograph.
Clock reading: 2:51
